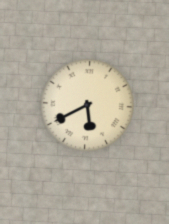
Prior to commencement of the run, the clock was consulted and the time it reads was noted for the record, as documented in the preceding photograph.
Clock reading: 5:40
